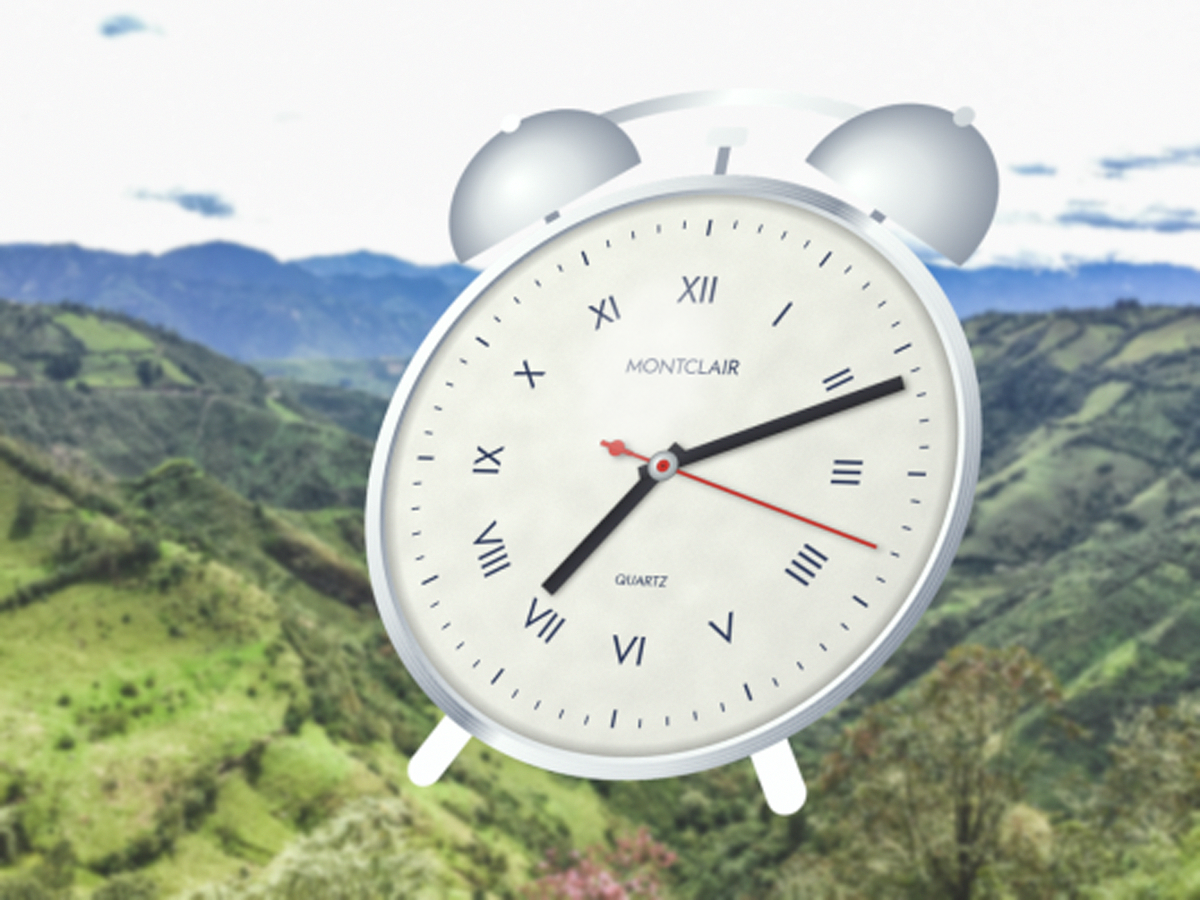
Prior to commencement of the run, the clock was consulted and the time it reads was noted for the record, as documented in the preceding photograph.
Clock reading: 7:11:18
